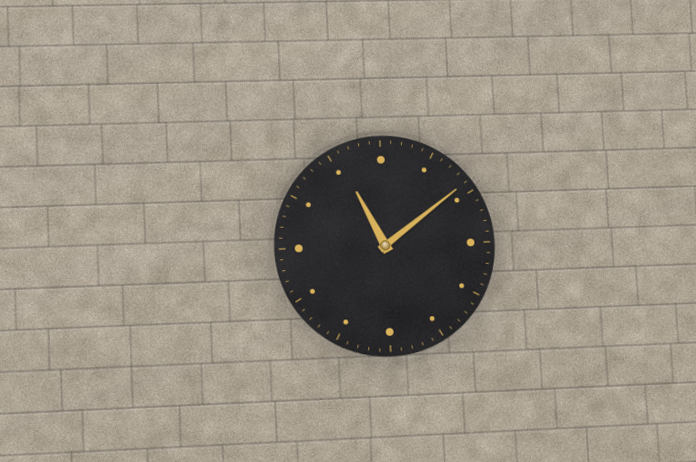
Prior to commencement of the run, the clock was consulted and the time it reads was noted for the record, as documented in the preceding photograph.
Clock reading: 11:09
